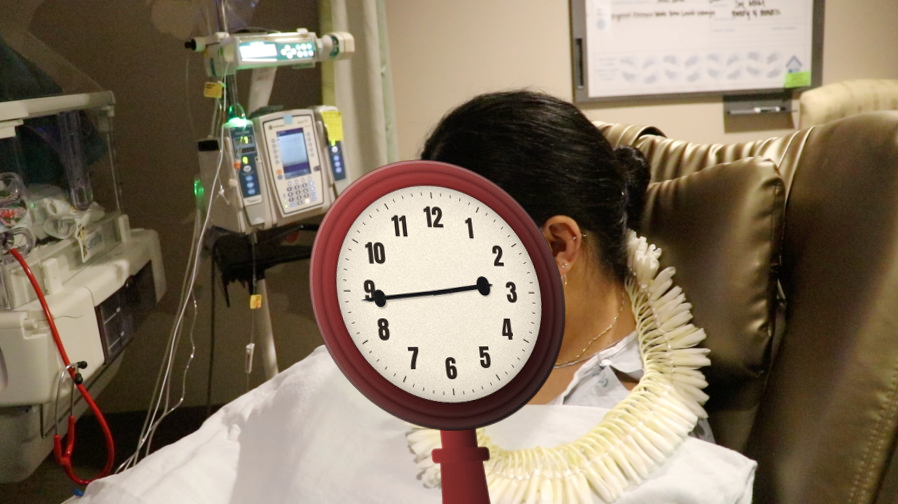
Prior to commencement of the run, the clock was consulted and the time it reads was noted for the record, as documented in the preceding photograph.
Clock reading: 2:44
